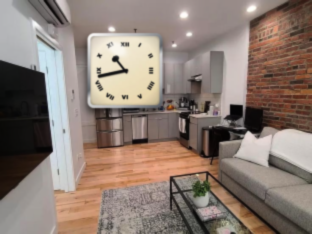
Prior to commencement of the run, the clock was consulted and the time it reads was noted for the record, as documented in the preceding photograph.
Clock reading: 10:43
